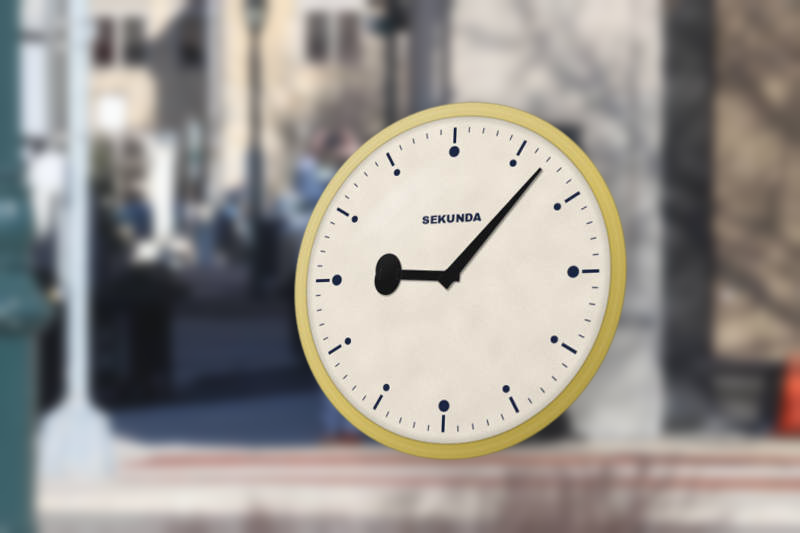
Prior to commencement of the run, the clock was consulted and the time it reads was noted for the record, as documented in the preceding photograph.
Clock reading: 9:07
